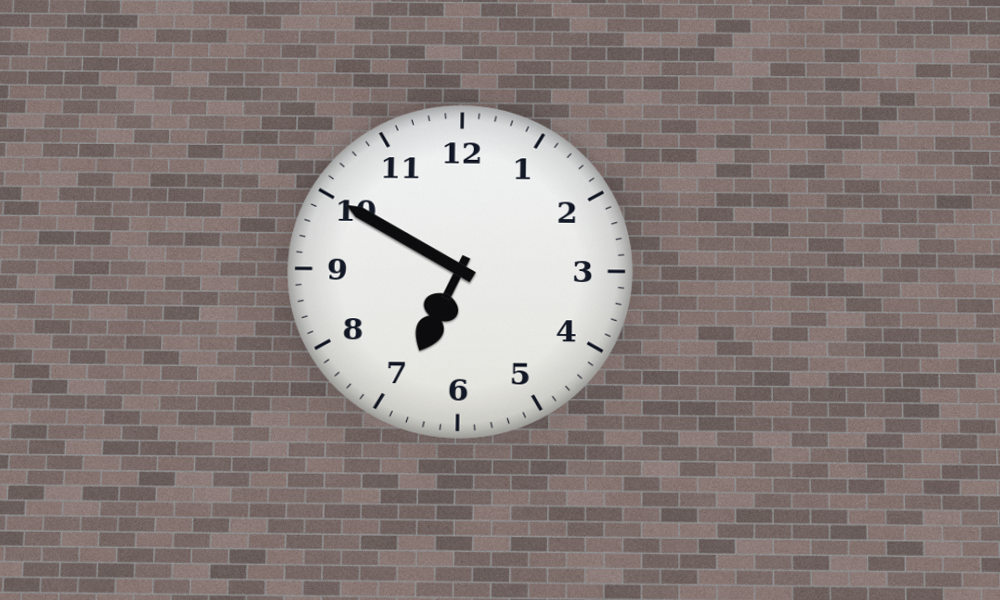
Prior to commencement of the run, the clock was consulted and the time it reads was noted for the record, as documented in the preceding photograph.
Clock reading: 6:50
